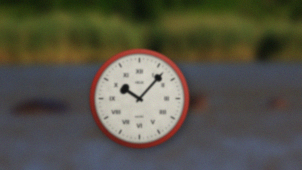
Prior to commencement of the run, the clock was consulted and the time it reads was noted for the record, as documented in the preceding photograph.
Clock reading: 10:07
